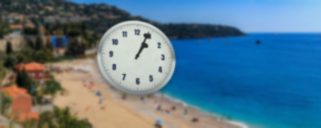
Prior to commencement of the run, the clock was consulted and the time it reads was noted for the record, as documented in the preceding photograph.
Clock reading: 1:04
